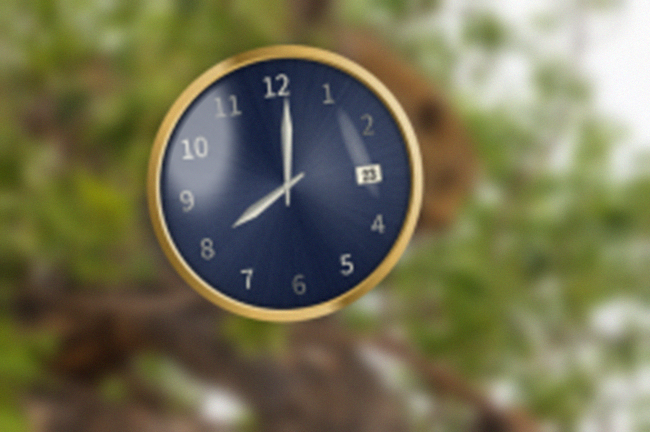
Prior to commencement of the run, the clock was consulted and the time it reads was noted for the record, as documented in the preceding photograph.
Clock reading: 8:01
